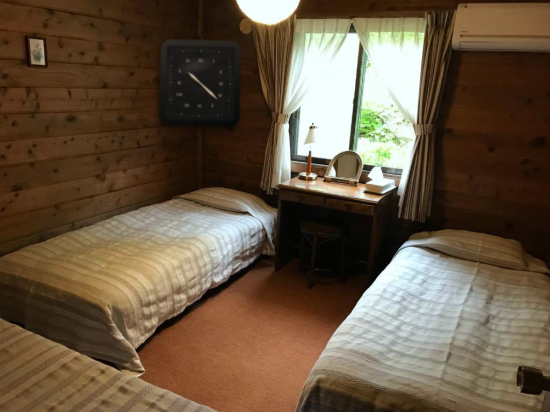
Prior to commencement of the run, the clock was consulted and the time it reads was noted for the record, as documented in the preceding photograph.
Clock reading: 10:22
